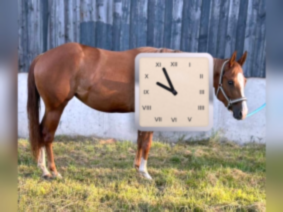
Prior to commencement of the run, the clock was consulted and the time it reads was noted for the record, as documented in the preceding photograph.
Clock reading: 9:56
